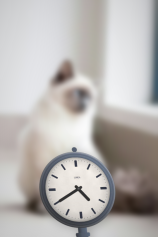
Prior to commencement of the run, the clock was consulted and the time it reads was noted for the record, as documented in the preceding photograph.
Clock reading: 4:40
